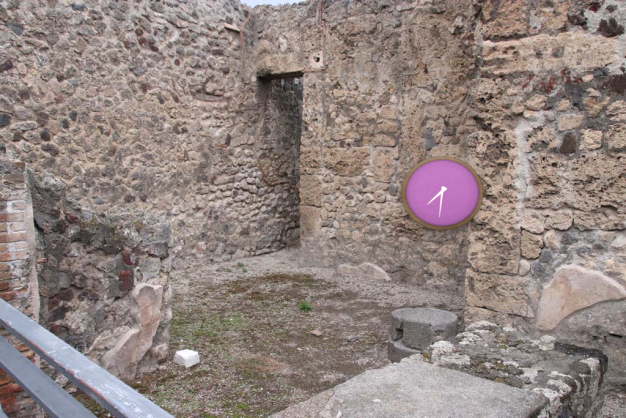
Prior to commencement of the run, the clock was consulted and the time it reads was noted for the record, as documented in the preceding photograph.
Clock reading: 7:31
